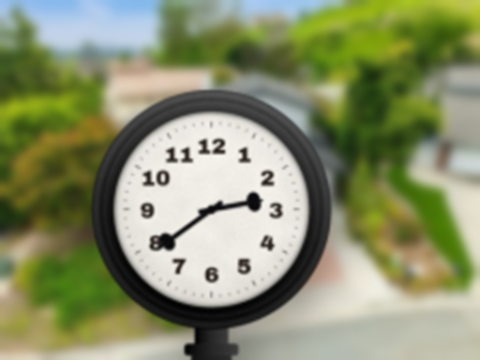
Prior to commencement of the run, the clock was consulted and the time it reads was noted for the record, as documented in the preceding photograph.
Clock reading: 2:39
